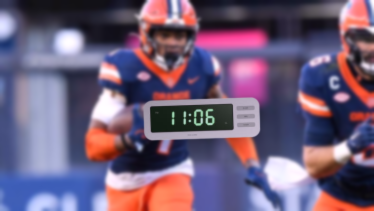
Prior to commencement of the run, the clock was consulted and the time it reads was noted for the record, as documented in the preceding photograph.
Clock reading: 11:06
